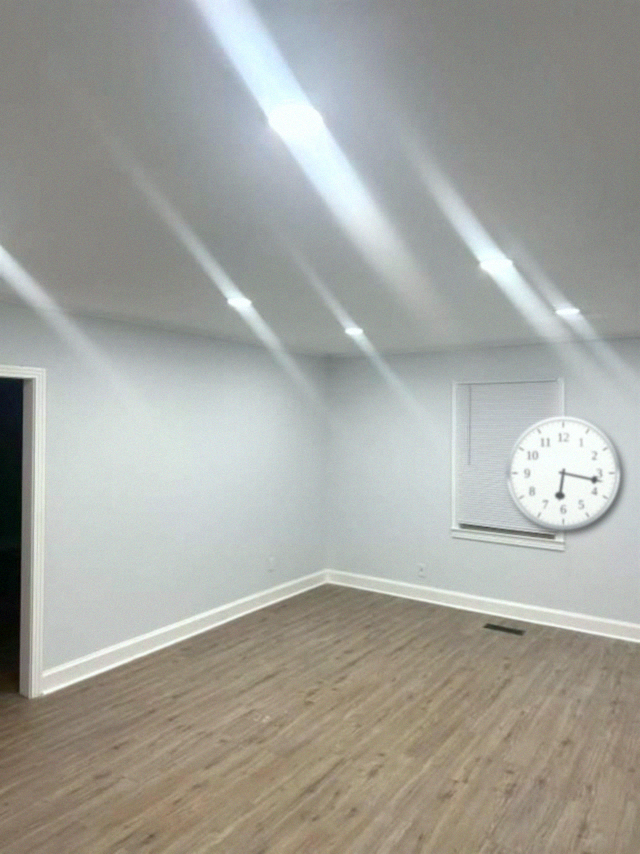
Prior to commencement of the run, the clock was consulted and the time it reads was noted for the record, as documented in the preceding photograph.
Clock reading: 6:17
